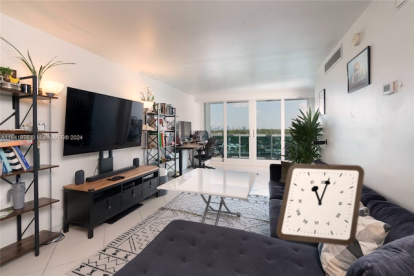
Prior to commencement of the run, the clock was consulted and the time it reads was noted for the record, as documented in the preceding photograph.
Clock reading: 11:02
